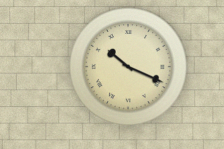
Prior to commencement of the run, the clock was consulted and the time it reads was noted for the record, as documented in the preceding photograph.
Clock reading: 10:19
